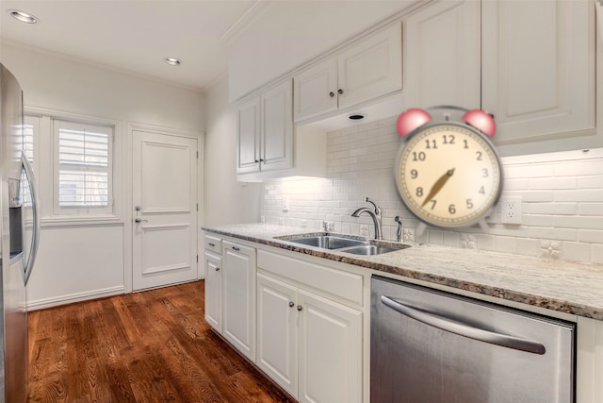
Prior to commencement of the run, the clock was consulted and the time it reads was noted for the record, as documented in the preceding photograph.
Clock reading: 7:37
